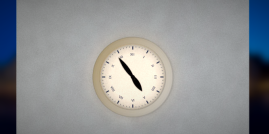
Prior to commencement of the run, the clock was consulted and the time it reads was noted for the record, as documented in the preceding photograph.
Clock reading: 4:54
